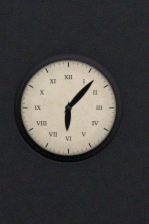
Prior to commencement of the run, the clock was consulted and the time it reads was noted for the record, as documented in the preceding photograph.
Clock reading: 6:07
